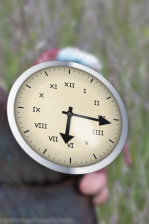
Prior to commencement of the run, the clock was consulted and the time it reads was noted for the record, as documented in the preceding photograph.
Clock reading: 6:16
